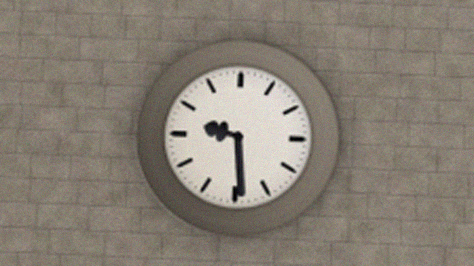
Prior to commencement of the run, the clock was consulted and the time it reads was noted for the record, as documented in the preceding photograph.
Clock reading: 9:29
